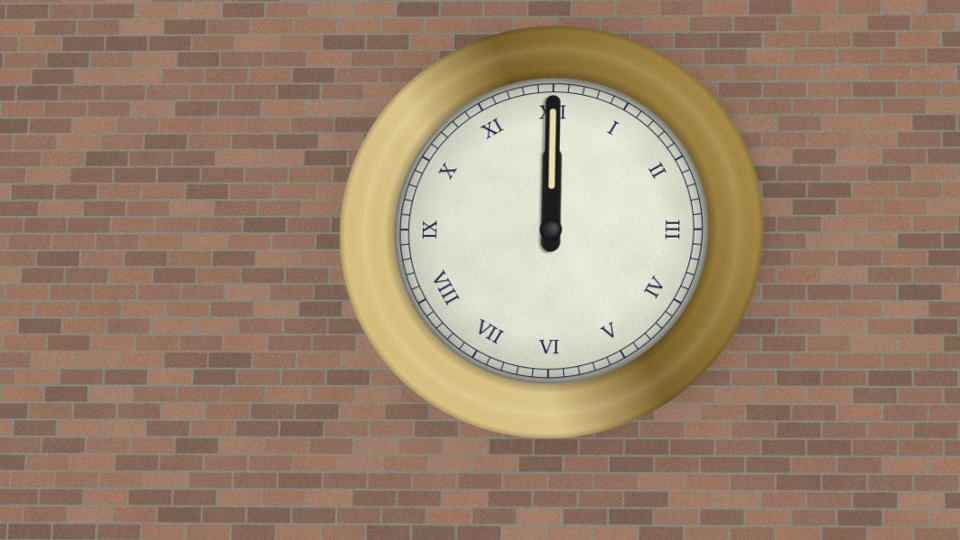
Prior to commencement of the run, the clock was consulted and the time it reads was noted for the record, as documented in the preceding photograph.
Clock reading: 12:00
